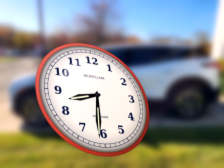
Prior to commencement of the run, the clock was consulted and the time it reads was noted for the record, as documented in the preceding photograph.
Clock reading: 8:31
